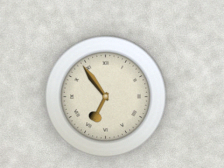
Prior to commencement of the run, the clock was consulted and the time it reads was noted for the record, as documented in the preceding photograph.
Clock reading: 6:54
